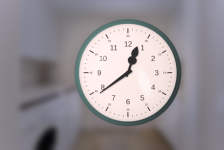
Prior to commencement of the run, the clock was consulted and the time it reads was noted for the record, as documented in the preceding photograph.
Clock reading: 12:39
